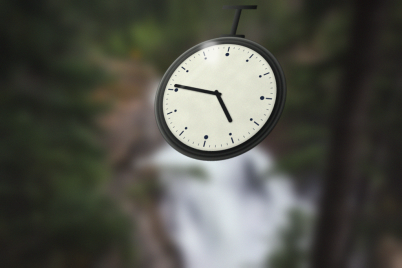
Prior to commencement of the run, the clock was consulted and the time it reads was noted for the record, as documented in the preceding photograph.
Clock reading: 4:46
